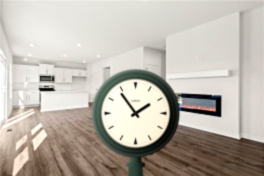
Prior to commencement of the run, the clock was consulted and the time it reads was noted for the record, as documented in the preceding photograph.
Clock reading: 1:54
